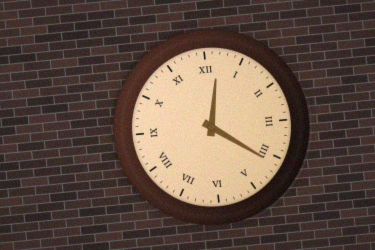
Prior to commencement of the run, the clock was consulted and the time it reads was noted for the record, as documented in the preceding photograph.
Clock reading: 12:21
